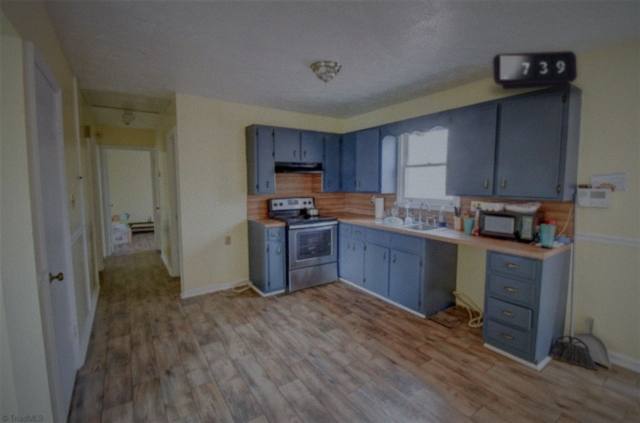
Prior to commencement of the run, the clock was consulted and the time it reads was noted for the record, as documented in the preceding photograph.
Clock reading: 7:39
